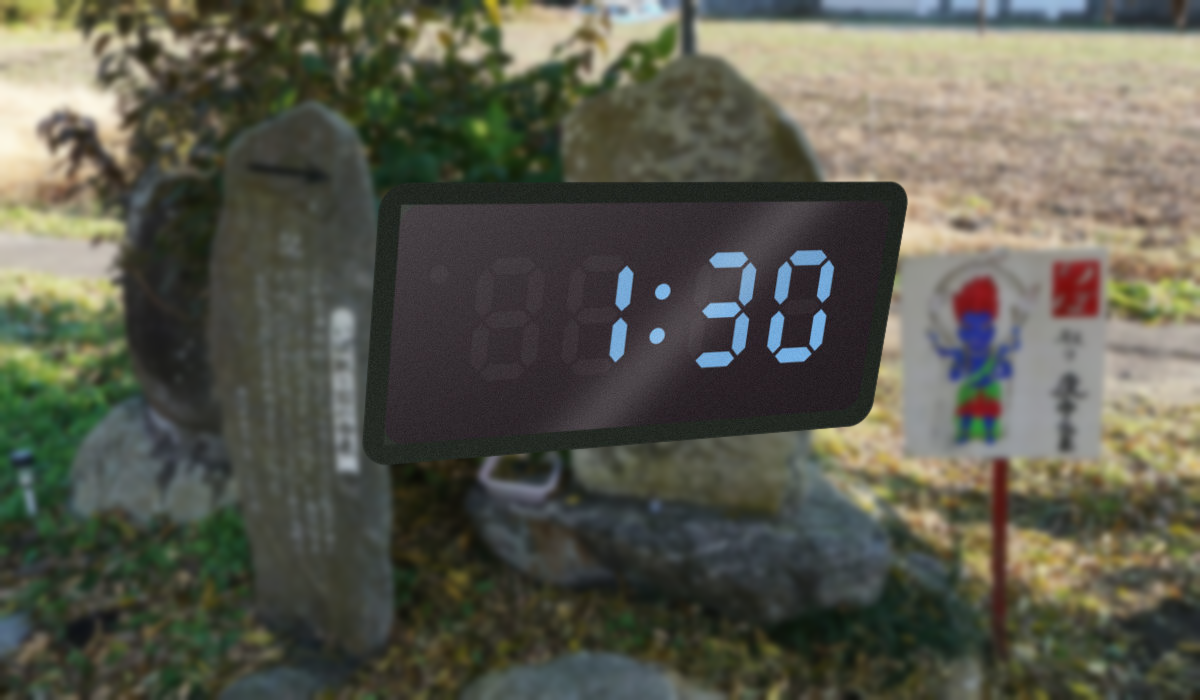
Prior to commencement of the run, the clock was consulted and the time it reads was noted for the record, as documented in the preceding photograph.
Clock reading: 1:30
